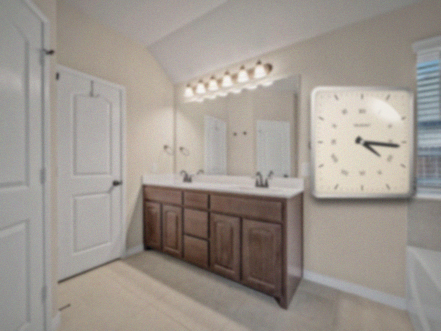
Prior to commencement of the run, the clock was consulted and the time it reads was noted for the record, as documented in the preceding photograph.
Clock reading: 4:16
